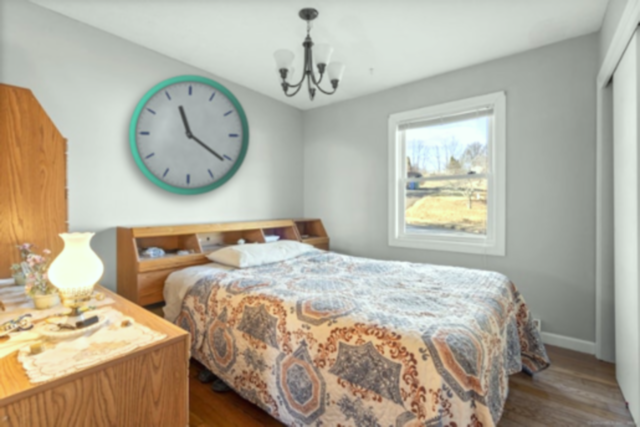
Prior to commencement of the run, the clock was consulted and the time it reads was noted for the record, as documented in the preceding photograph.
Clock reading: 11:21
